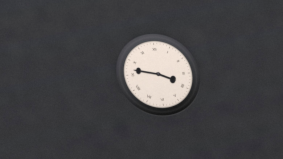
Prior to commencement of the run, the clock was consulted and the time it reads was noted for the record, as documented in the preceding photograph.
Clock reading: 3:47
